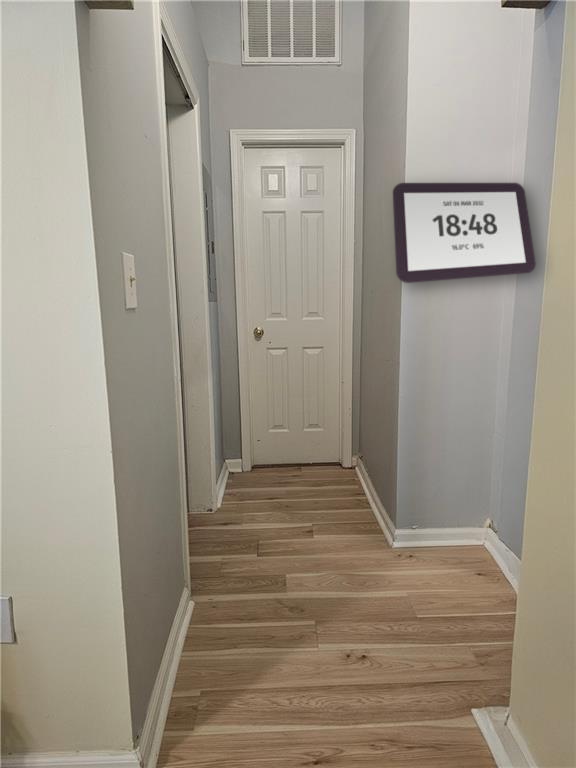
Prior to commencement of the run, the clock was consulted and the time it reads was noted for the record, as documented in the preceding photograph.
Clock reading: 18:48
